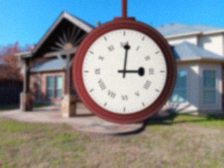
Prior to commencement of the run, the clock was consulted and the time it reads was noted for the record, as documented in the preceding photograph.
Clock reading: 3:01
